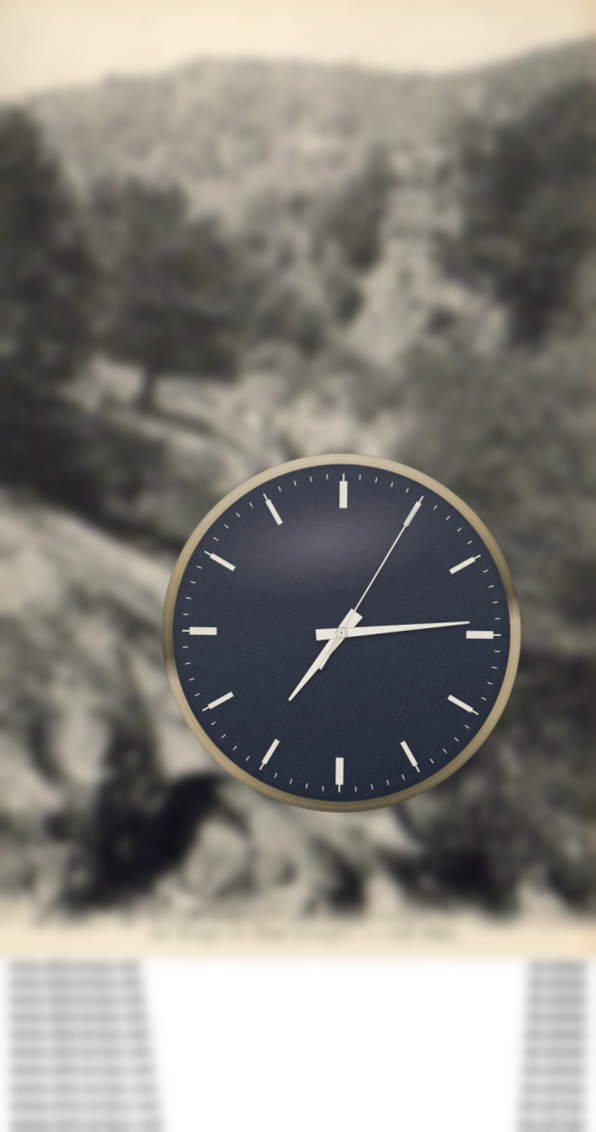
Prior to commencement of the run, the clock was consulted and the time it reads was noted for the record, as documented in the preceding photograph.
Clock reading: 7:14:05
